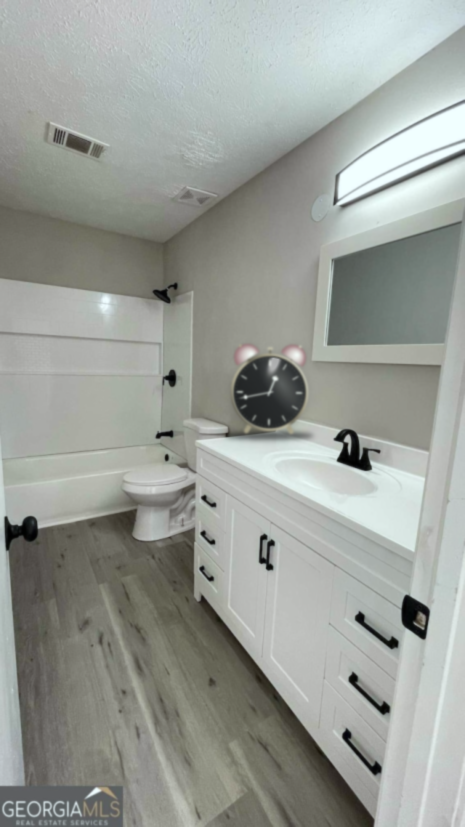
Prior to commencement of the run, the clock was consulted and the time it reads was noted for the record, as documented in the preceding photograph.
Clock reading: 12:43
